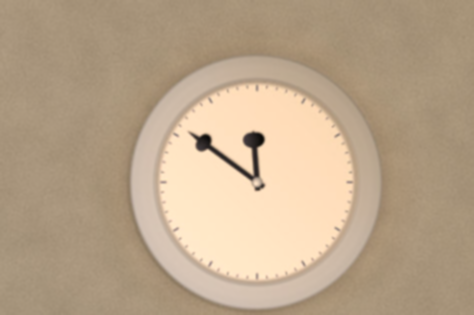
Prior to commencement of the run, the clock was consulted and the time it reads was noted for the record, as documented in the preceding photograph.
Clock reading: 11:51
